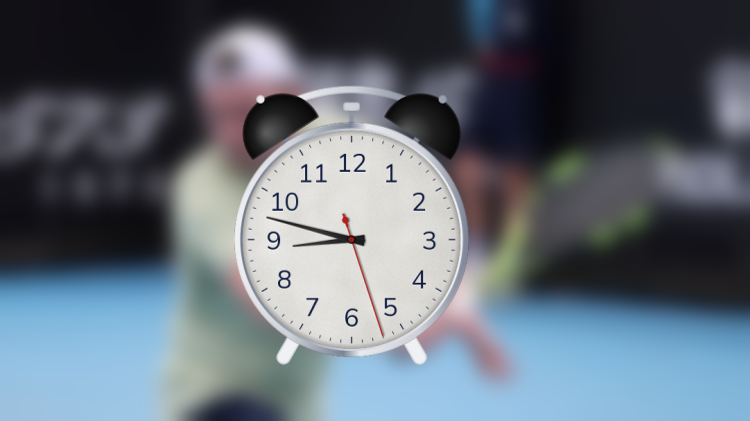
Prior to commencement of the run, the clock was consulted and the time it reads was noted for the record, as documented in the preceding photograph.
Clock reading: 8:47:27
